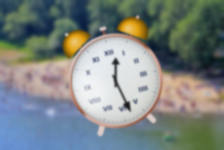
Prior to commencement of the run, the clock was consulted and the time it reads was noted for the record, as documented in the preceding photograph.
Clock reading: 12:28
